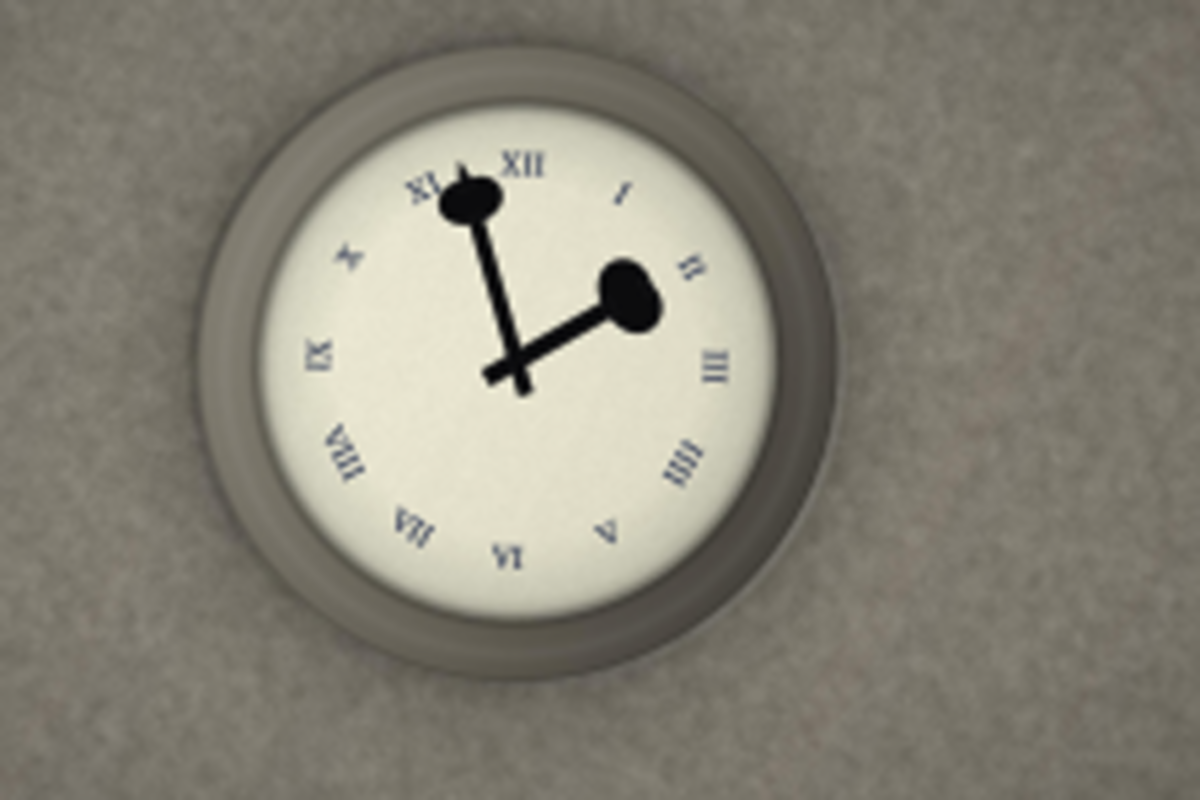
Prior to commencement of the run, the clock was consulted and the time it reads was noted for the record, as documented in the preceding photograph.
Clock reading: 1:57
